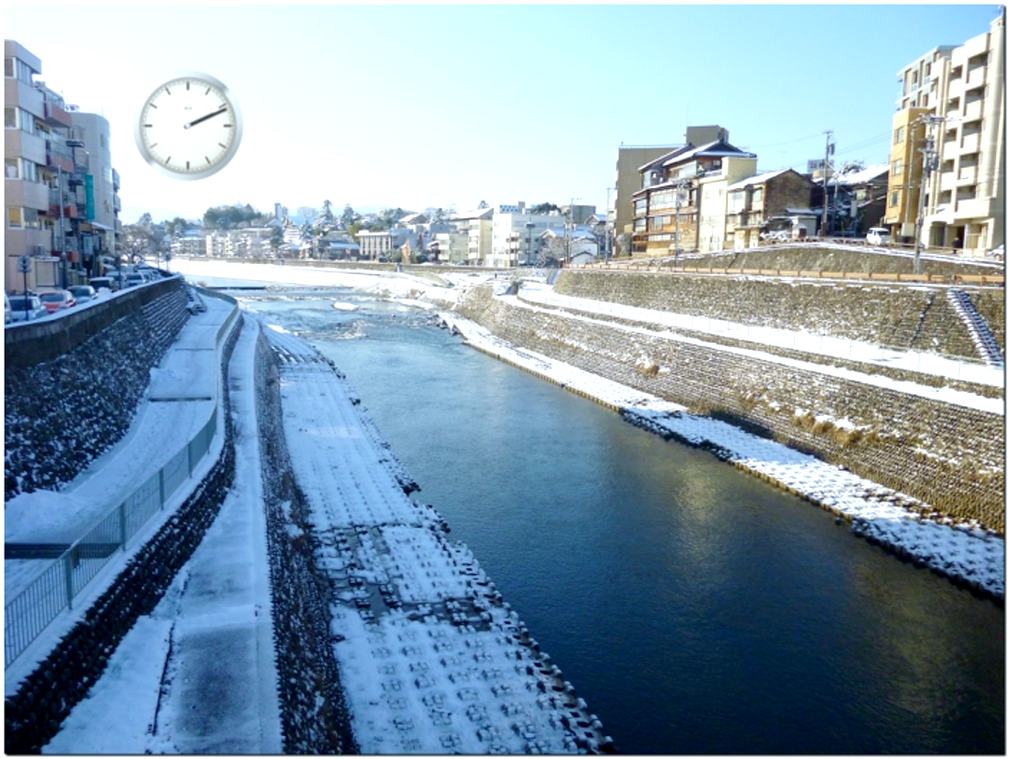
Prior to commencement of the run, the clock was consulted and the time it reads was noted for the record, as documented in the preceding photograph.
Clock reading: 2:11
